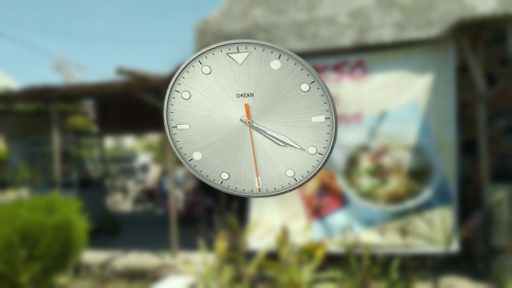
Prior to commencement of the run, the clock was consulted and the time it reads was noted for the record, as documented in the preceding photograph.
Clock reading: 4:20:30
